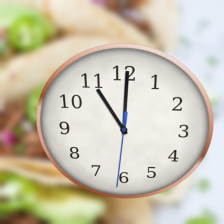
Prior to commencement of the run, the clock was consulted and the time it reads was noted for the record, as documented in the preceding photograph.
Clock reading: 11:00:31
